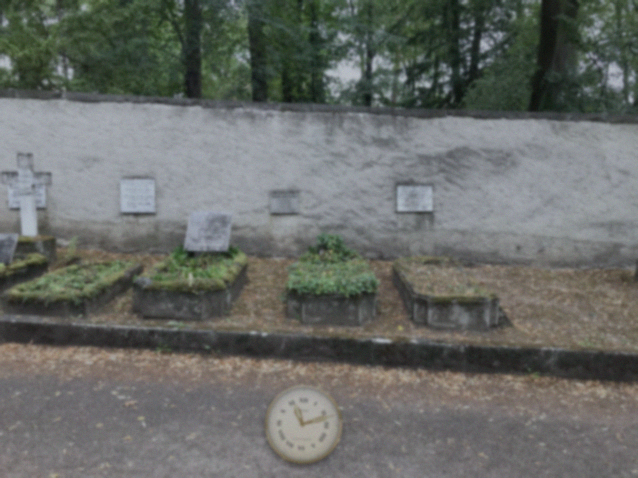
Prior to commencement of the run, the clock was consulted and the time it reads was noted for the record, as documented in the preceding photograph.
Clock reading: 11:12
